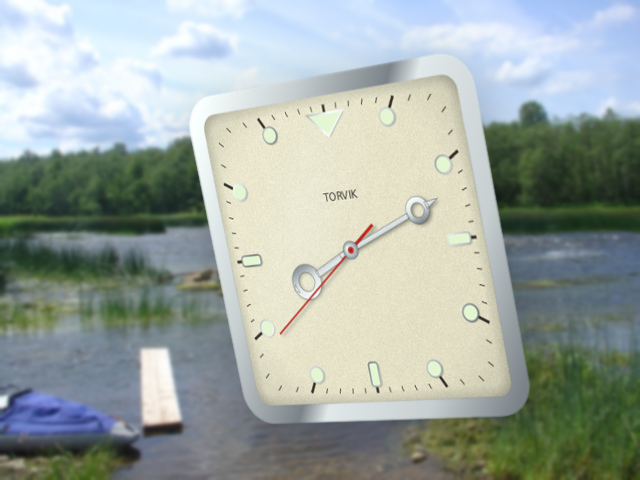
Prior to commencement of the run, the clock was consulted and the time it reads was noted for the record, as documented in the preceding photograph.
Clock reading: 8:11:39
